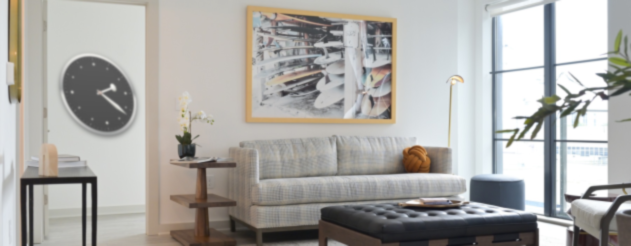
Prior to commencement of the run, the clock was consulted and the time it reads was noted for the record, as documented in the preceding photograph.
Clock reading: 2:22
